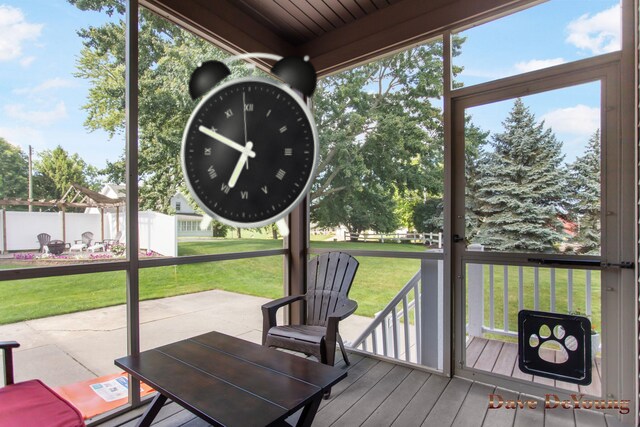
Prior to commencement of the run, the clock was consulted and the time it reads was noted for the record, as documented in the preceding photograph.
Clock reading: 6:48:59
